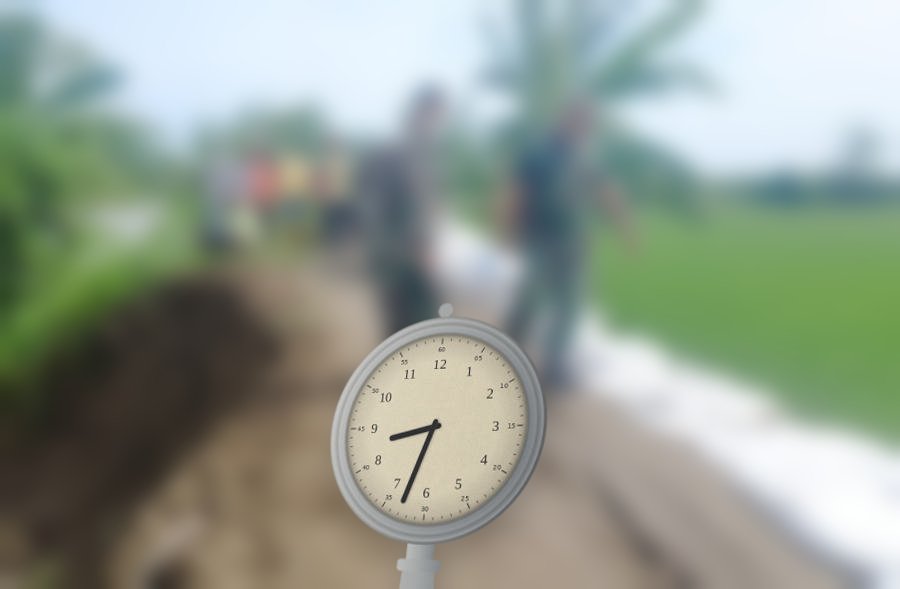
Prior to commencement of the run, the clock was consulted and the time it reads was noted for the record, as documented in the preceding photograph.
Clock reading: 8:33
